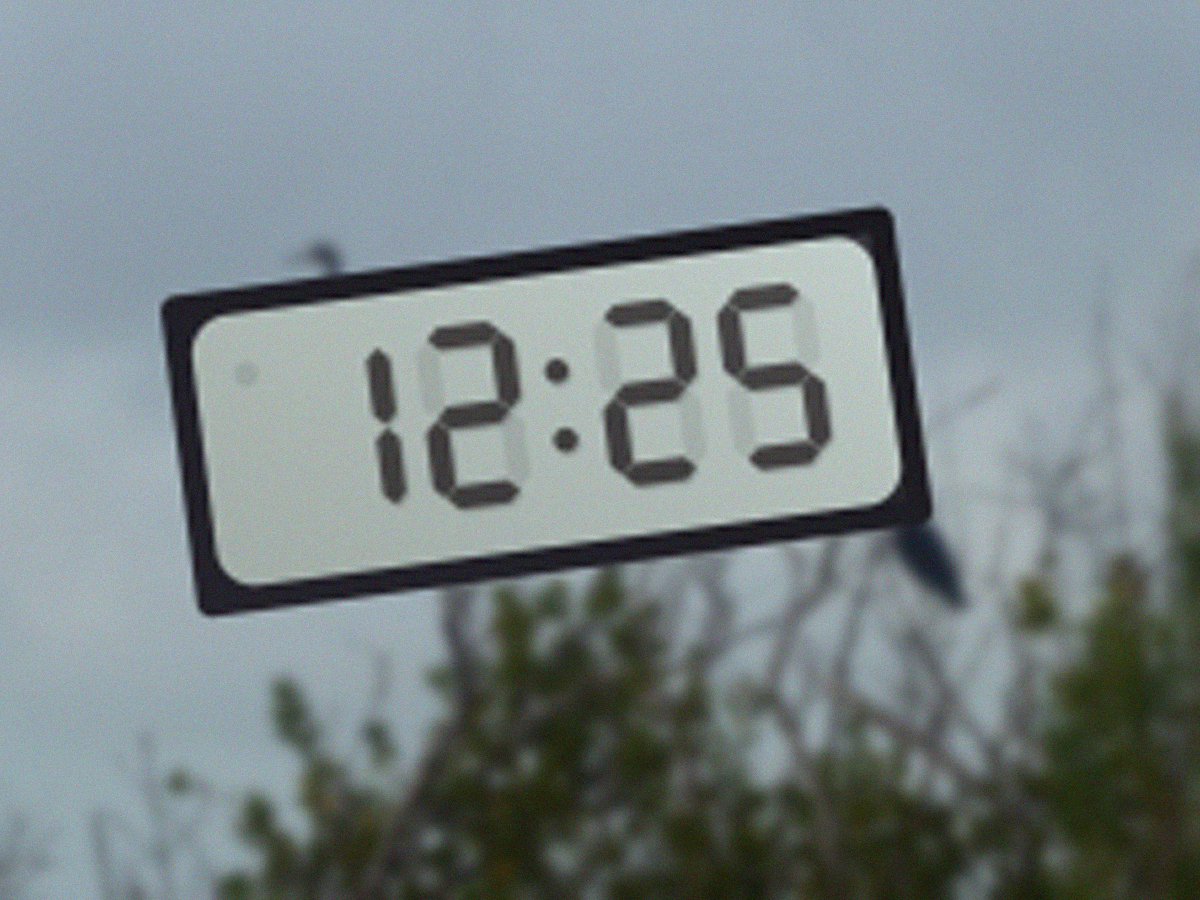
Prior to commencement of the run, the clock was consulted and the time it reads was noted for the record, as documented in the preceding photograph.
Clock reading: 12:25
